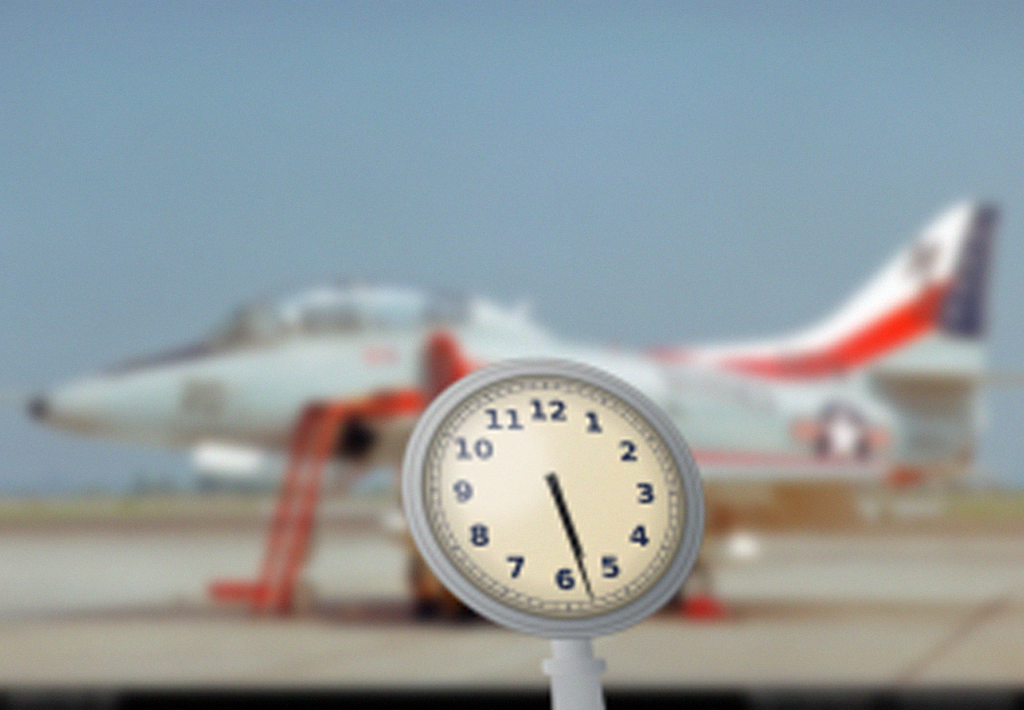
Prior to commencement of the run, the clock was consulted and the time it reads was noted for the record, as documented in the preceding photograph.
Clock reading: 5:28
